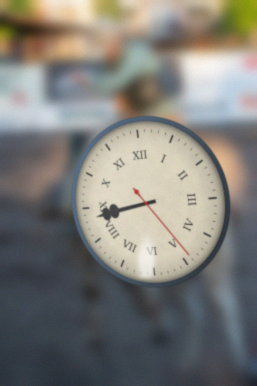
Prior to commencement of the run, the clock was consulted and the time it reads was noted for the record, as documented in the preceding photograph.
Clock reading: 8:43:24
